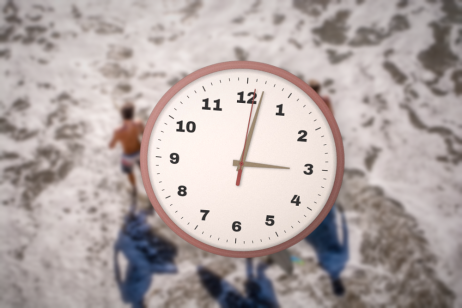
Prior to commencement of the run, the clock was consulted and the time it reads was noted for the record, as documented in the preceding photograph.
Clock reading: 3:02:01
